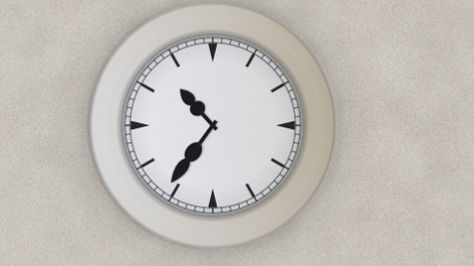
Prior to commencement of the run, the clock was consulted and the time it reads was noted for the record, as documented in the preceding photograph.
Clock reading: 10:36
